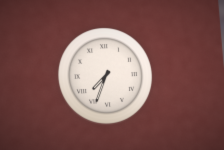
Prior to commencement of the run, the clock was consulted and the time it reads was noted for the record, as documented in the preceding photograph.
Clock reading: 7:34
